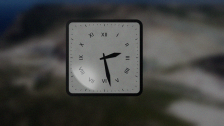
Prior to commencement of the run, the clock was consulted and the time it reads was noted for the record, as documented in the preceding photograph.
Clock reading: 2:28
